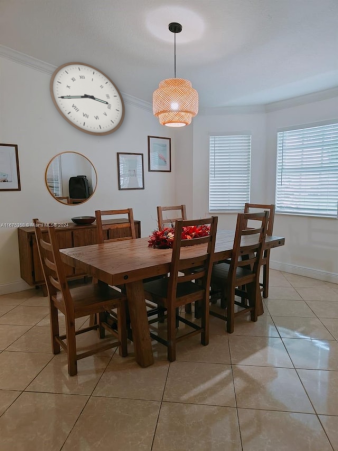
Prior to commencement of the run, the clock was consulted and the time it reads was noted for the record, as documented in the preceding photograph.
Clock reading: 3:45
